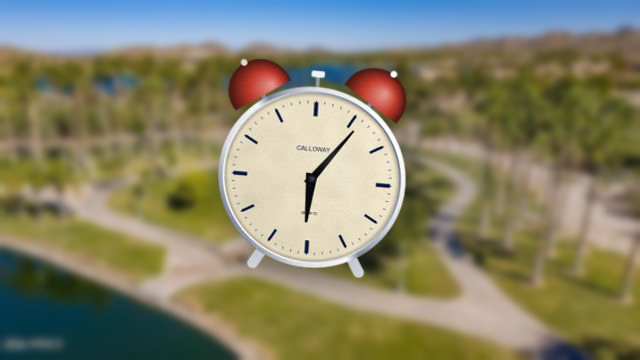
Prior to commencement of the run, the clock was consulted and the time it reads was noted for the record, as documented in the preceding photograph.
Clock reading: 6:06
